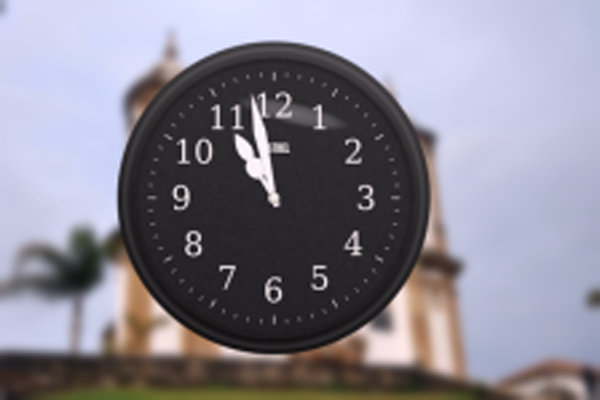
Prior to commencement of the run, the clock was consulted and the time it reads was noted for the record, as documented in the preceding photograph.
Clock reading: 10:58
